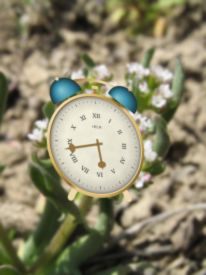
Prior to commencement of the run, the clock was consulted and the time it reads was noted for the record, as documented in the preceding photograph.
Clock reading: 5:43
